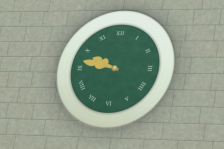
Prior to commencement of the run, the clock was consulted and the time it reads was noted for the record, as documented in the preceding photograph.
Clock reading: 9:47
